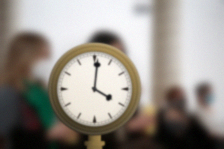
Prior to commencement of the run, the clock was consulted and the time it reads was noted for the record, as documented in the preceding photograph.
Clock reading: 4:01
